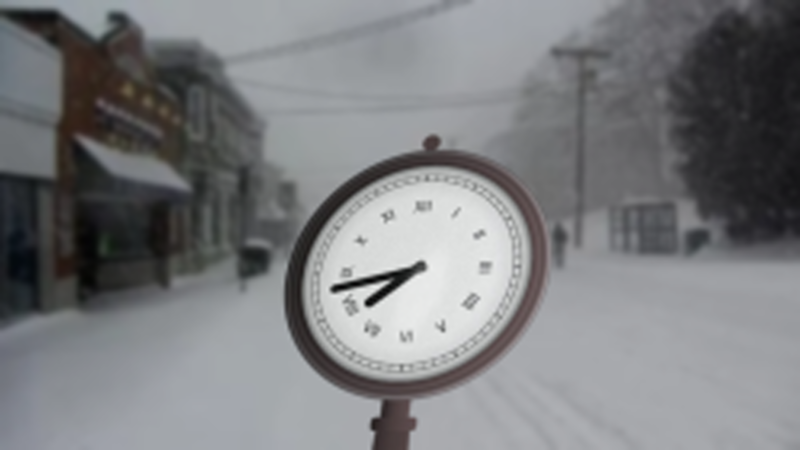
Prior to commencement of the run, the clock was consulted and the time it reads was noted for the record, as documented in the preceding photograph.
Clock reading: 7:43
